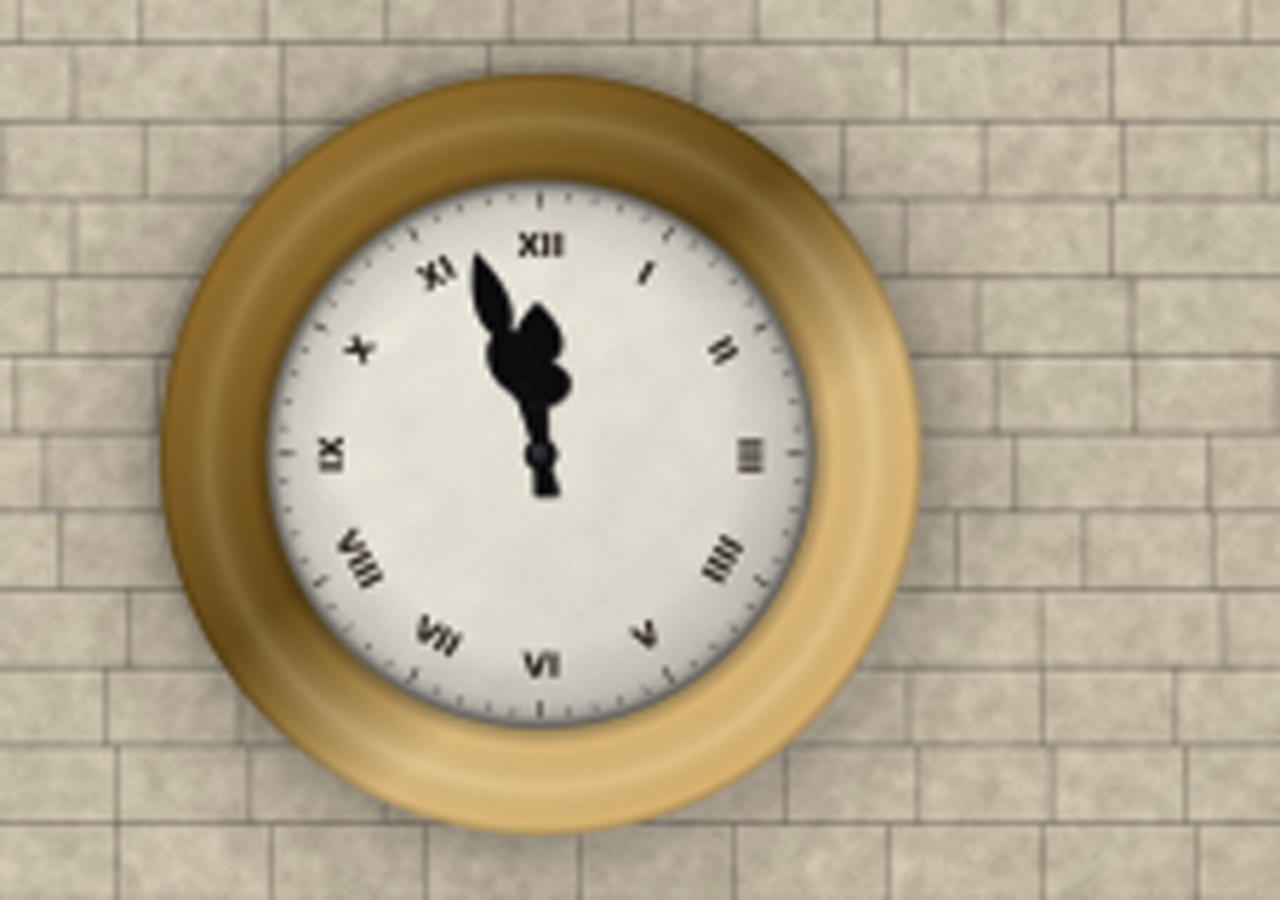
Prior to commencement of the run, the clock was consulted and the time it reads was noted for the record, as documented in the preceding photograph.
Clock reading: 11:57
